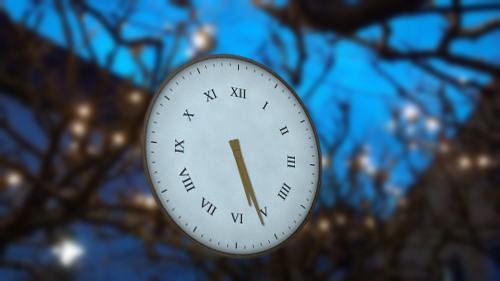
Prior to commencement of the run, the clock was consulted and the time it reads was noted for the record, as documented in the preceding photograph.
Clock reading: 5:26
